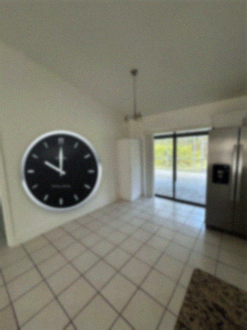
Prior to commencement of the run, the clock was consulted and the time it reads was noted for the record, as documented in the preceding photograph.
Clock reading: 10:00
